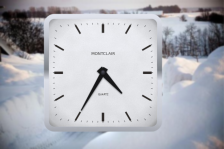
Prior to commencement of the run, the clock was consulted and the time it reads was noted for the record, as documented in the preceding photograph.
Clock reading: 4:35
